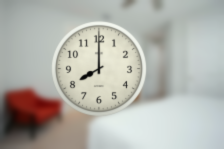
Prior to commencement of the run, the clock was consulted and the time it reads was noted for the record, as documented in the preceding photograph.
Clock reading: 8:00
